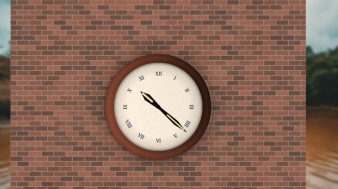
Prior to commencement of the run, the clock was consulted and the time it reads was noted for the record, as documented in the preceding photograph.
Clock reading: 10:22
